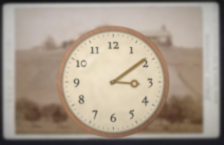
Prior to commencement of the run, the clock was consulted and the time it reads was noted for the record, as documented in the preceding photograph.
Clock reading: 3:09
